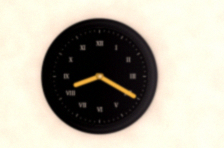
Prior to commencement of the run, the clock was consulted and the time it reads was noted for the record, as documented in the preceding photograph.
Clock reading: 8:20
